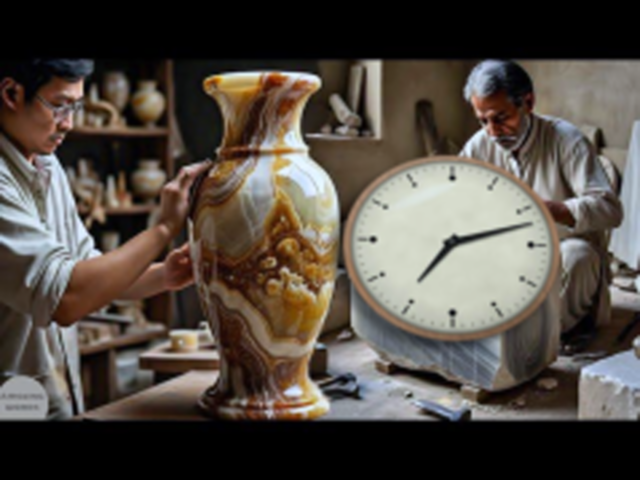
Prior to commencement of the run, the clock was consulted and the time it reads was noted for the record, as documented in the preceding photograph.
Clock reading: 7:12
